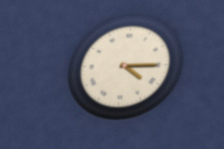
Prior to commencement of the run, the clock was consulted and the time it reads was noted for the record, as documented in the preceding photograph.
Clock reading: 4:15
